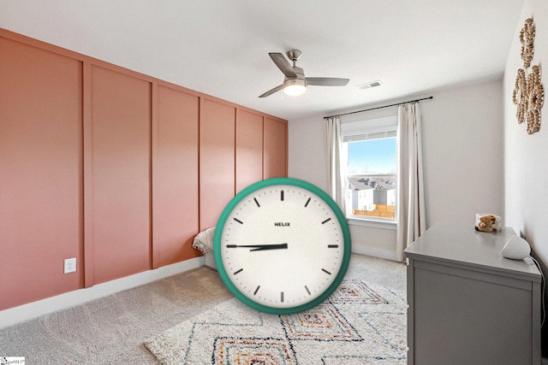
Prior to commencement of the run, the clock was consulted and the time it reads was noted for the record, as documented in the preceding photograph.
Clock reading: 8:45
